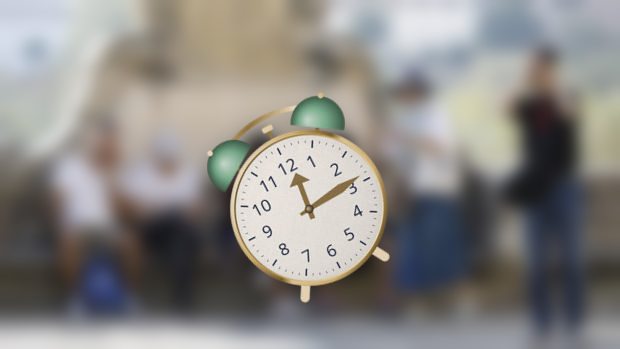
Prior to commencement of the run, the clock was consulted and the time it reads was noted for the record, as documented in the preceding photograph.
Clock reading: 12:14
